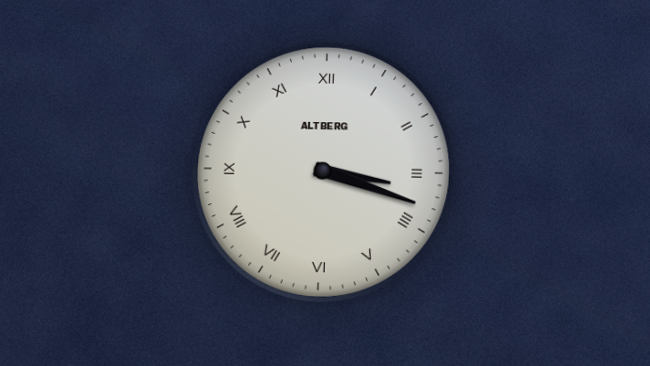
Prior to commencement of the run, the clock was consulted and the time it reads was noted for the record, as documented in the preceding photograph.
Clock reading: 3:18
